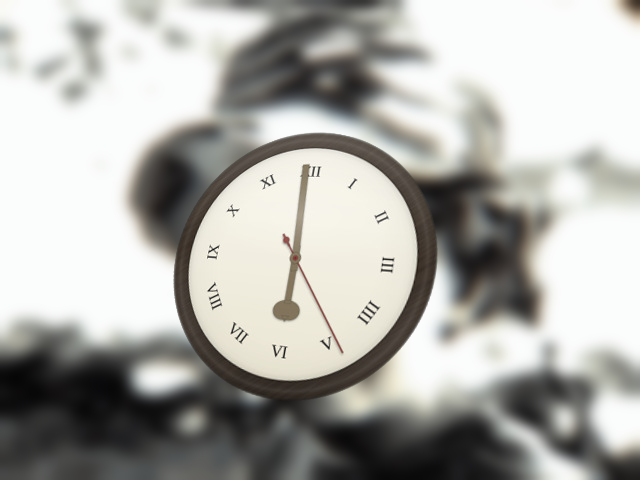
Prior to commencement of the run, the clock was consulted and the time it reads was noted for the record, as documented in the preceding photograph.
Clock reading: 5:59:24
